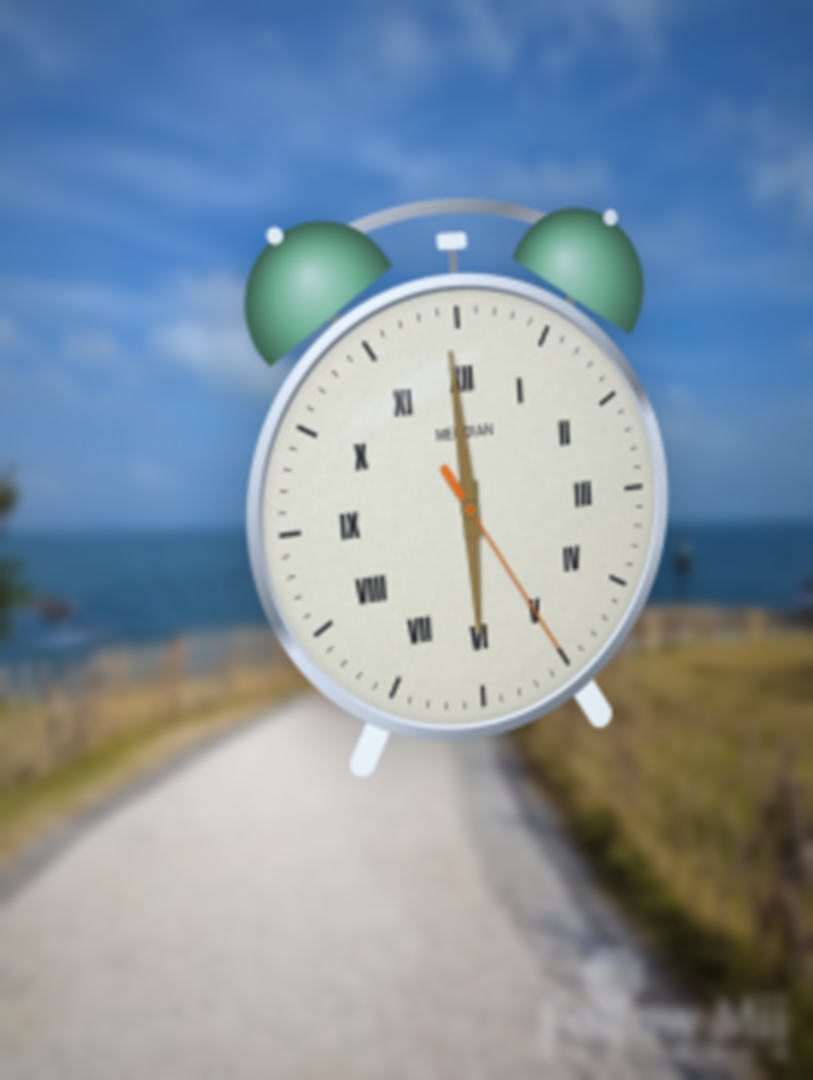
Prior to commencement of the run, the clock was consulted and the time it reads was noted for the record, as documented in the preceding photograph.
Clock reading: 5:59:25
